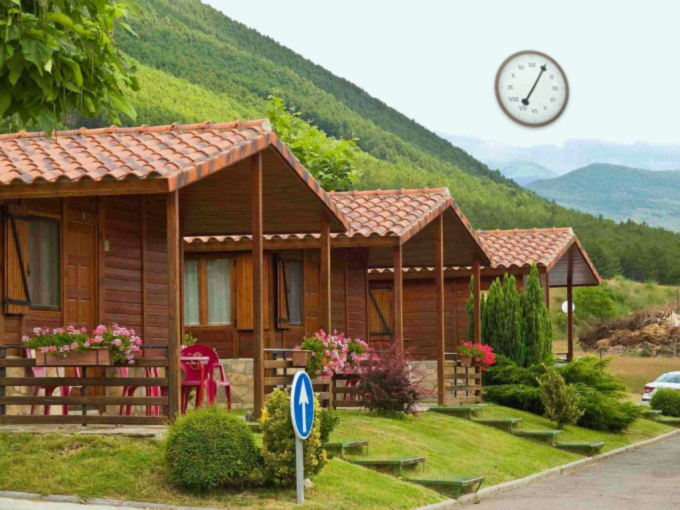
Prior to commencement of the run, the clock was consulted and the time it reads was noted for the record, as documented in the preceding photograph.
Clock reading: 7:05
